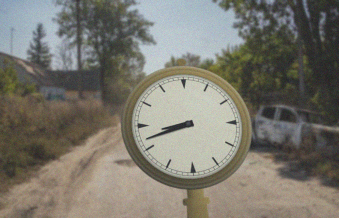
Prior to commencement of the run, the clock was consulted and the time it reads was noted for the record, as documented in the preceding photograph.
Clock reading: 8:42
